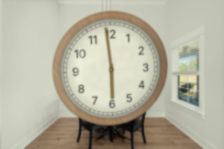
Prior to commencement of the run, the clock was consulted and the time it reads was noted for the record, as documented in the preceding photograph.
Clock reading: 5:59
